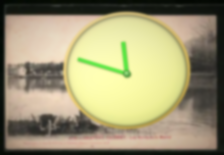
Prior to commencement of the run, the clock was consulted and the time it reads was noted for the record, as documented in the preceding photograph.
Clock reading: 11:48
